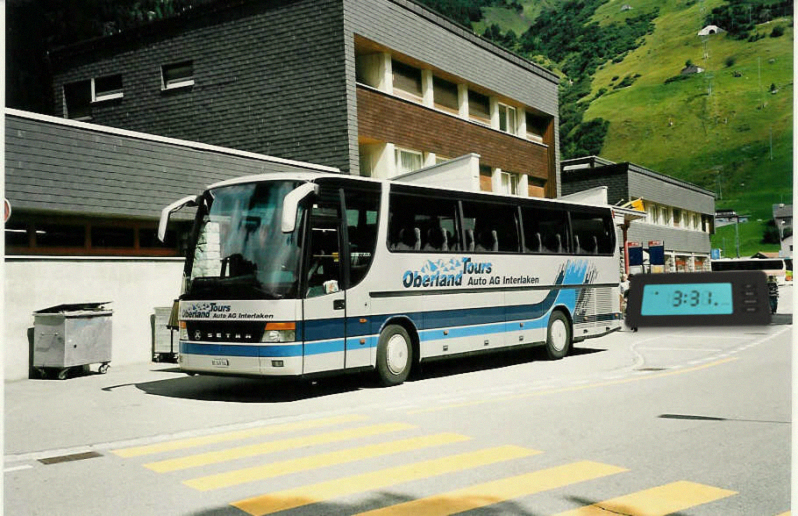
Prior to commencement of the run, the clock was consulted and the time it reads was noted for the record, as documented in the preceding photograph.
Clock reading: 3:31
